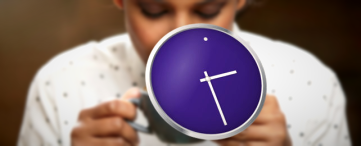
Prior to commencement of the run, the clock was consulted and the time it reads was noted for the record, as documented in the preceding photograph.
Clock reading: 2:27
